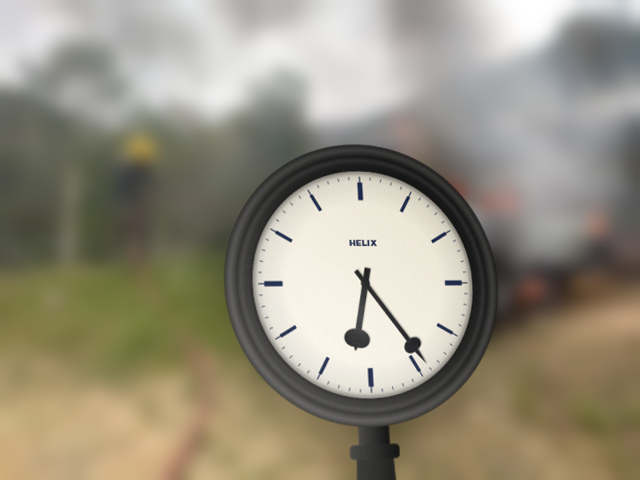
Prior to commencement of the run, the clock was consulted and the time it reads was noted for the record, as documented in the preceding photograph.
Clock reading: 6:24
